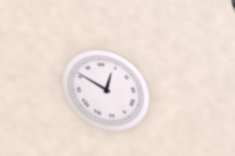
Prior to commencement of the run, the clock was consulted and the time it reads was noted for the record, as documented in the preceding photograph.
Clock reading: 12:51
